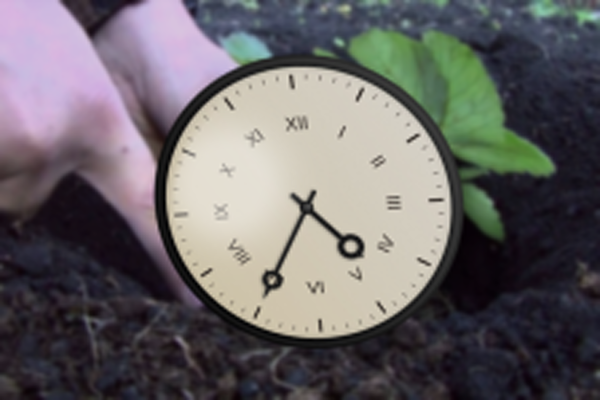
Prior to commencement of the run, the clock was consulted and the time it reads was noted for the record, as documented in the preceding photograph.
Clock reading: 4:35
